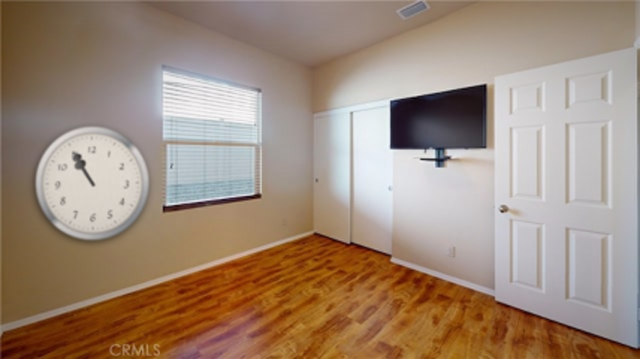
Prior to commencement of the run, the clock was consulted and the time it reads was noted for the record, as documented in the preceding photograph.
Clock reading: 10:55
